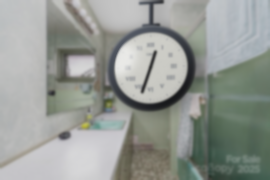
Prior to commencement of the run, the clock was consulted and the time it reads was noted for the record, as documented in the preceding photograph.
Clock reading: 12:33
